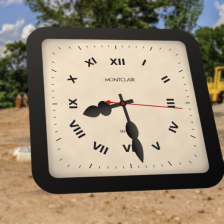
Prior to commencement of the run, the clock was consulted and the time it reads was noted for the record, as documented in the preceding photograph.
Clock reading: 8:28:16
